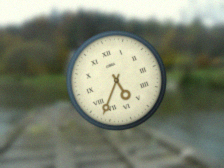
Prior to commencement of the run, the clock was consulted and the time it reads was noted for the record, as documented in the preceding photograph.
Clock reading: 5:37
